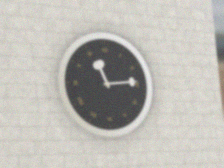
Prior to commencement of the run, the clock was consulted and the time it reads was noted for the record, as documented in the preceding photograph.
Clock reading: 11:14
